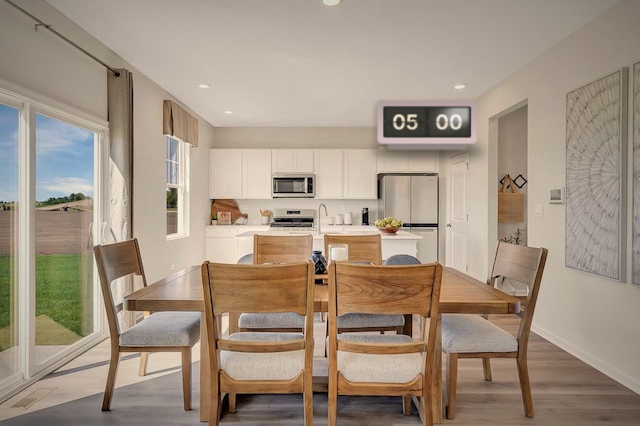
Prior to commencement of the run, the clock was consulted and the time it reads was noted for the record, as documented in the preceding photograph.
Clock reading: 5:00
